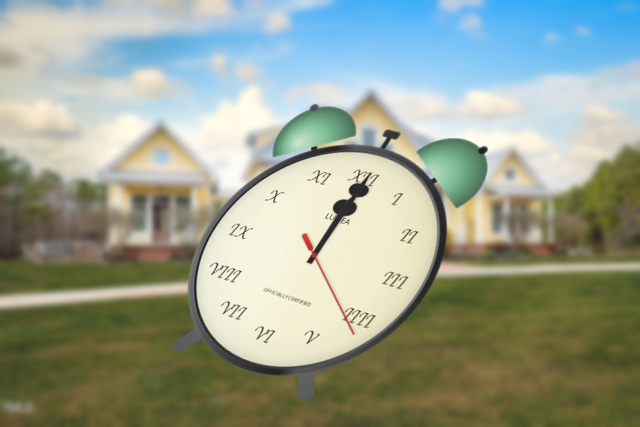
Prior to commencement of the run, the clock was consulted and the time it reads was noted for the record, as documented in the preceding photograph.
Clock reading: 12:00:21
